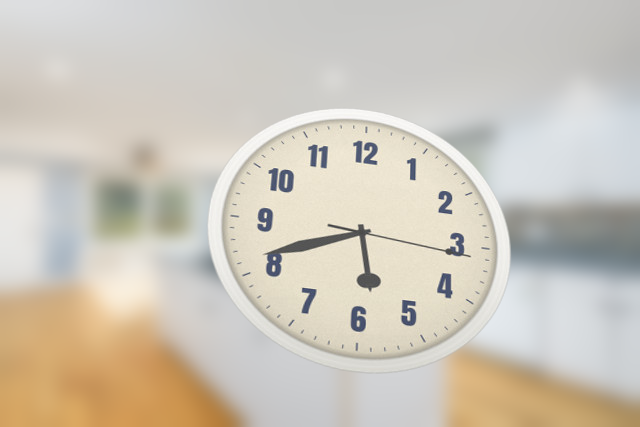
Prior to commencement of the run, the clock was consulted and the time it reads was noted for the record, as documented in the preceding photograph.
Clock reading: 5:41:16
